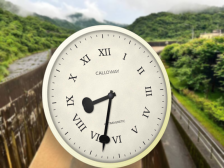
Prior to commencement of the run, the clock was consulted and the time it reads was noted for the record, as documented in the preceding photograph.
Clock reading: 8:33
